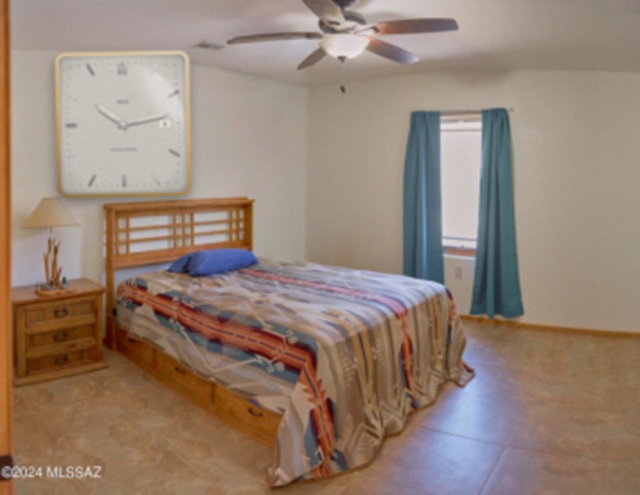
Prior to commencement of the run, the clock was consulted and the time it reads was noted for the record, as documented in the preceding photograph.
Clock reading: 10:13
